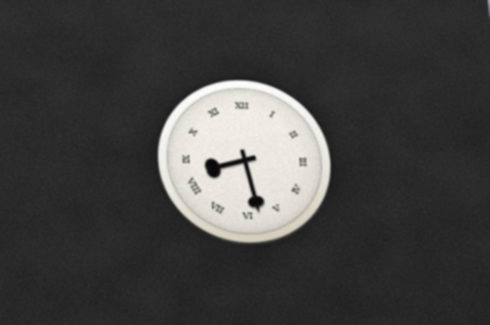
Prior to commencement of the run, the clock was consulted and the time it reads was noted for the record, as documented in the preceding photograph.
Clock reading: 8:28
